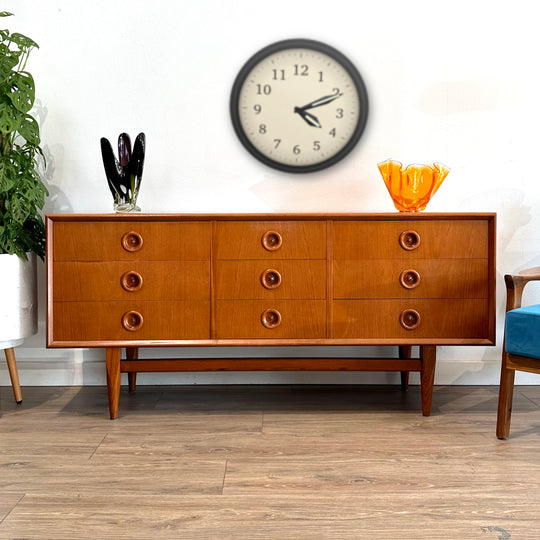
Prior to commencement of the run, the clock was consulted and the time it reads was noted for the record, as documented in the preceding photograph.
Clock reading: 4:11
